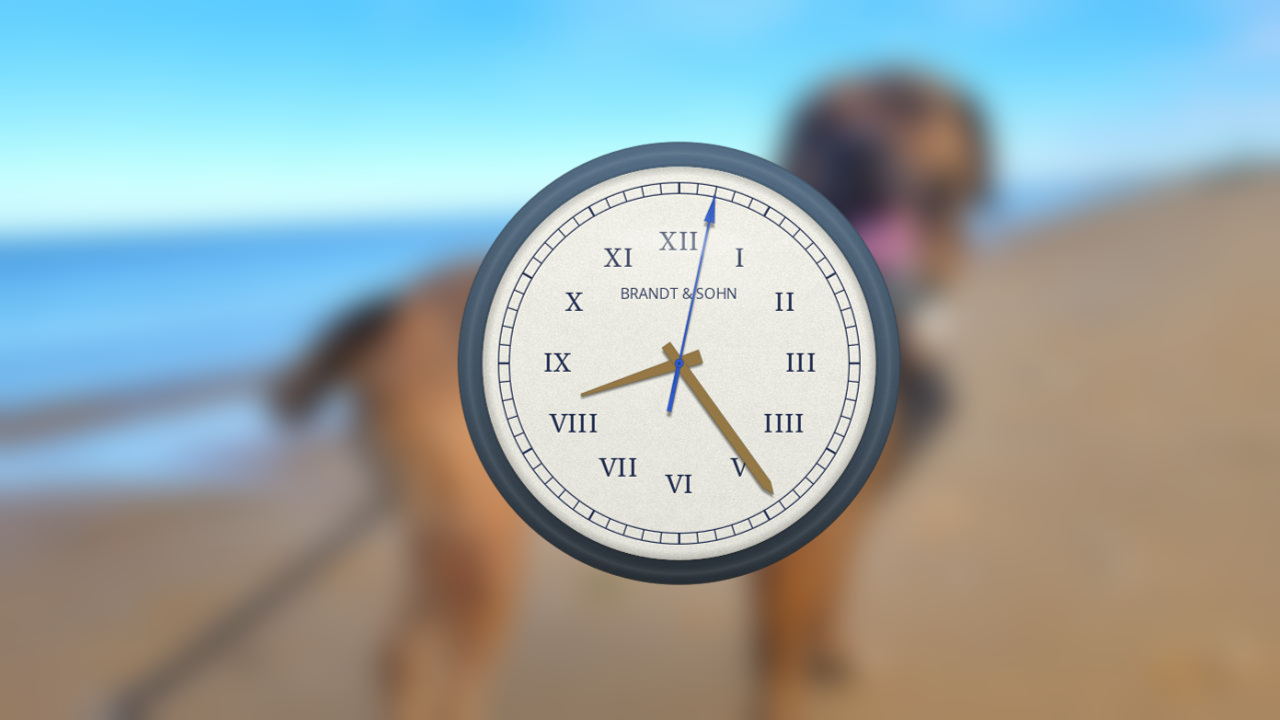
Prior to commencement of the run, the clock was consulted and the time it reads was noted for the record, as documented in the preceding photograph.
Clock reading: 8:24:02
